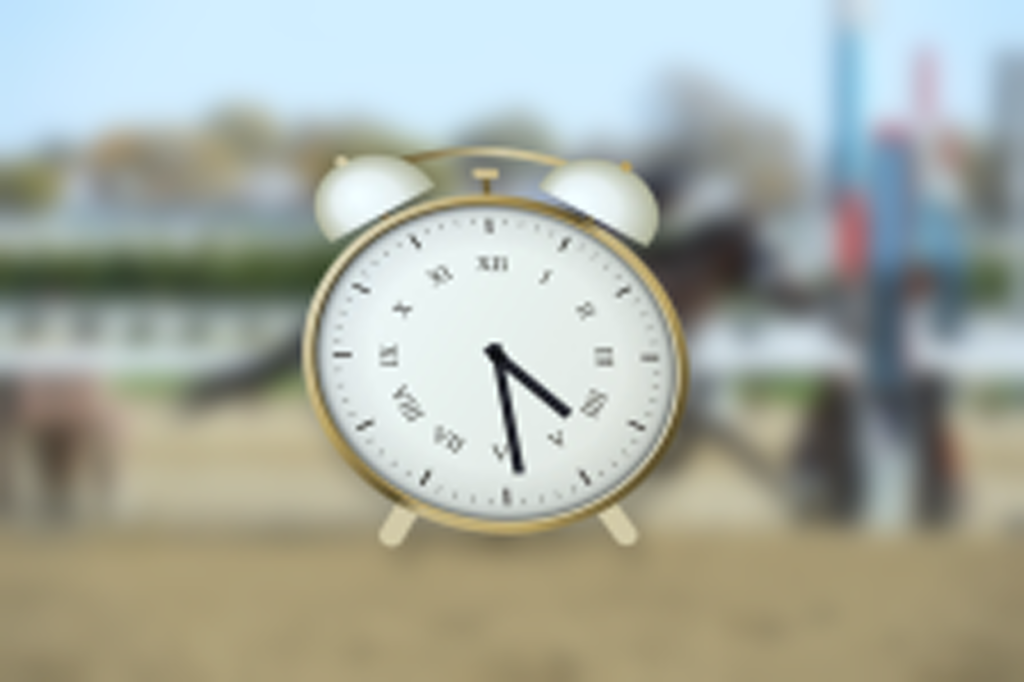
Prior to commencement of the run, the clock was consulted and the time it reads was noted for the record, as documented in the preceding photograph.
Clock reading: 4:29
